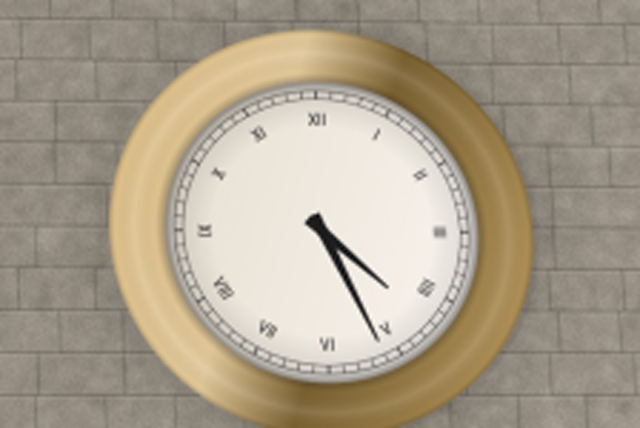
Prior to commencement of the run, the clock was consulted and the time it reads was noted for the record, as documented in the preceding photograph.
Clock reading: 4:26
